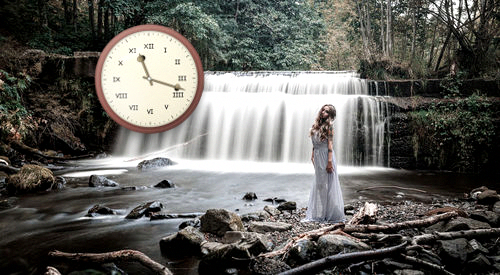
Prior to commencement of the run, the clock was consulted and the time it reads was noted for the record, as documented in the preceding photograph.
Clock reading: 11:18
